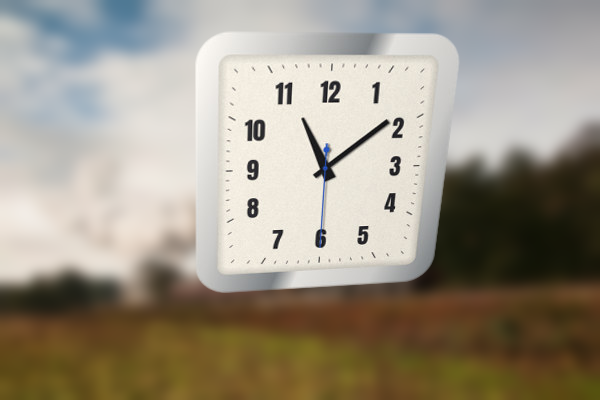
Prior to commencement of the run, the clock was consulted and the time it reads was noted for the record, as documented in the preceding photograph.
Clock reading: 11:08:30
